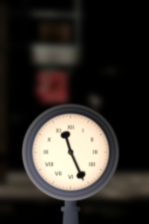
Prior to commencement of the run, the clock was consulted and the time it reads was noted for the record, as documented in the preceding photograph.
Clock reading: 11:26
